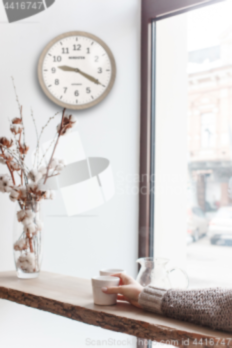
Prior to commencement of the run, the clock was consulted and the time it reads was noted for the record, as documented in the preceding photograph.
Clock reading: 9:20
